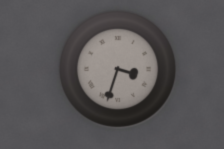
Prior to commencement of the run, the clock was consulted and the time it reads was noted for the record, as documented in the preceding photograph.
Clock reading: 3:33
